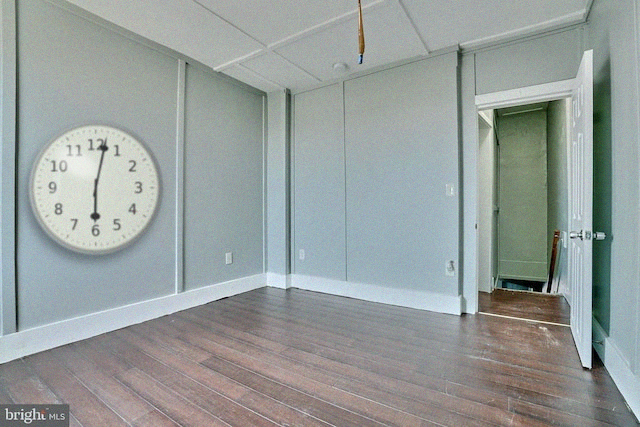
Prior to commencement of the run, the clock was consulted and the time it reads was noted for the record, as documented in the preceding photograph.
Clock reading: 6:02
